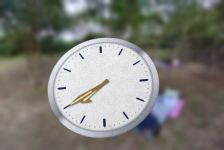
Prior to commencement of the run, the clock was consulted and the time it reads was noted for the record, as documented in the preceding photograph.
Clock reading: 7:40
